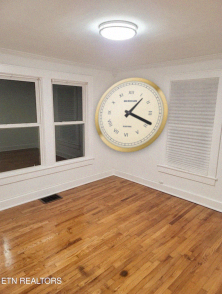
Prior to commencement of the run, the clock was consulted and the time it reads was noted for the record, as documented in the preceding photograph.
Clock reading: 1:19
